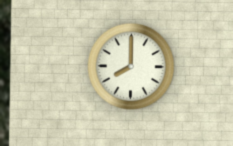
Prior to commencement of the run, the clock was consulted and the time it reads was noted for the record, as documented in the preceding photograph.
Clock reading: 8:00
